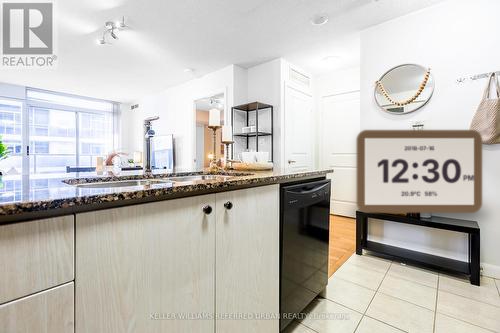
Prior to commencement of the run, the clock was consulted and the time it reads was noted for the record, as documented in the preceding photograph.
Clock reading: 12:30
